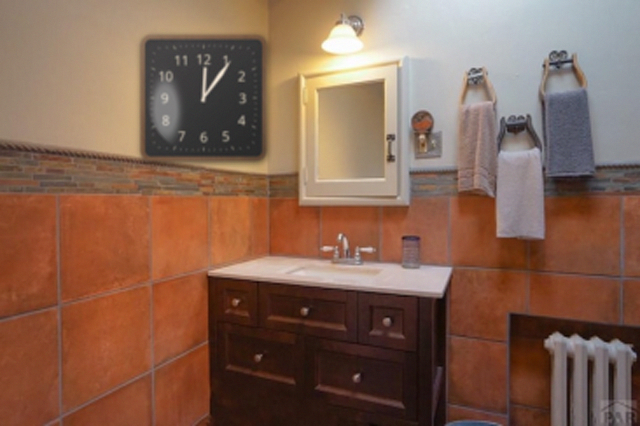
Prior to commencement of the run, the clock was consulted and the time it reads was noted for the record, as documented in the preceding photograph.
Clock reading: 12:06
